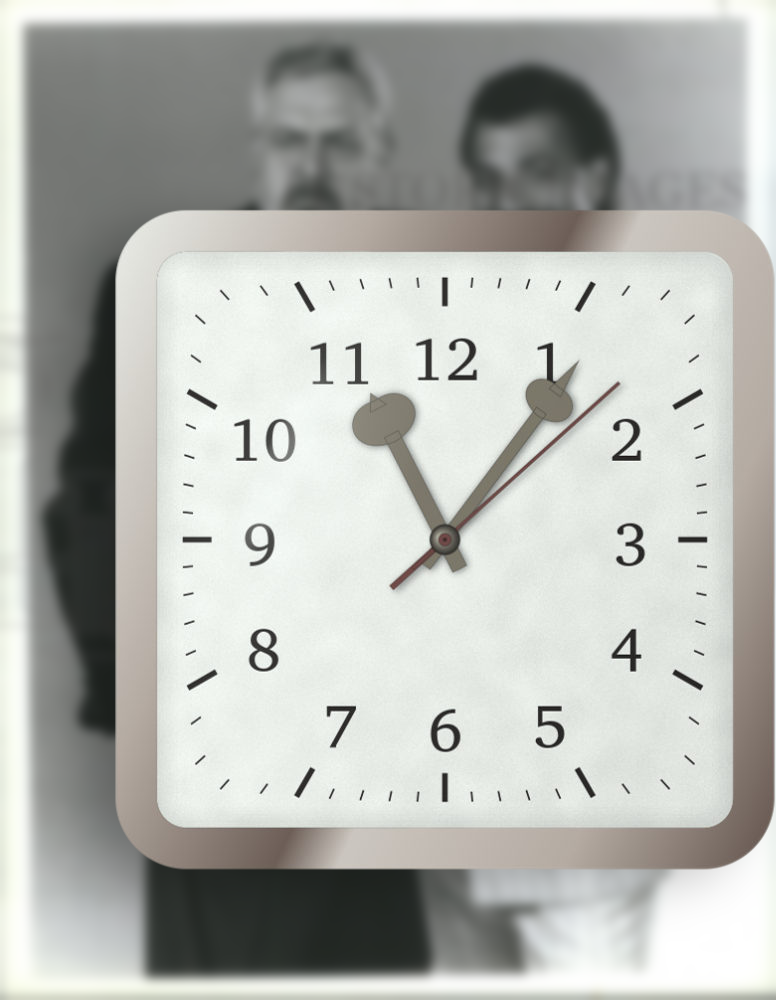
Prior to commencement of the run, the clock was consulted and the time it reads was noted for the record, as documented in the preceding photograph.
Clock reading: 11:06:08
